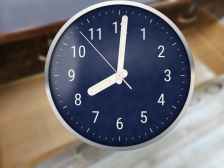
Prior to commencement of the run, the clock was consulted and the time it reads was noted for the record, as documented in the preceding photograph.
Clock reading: 8:00:53
